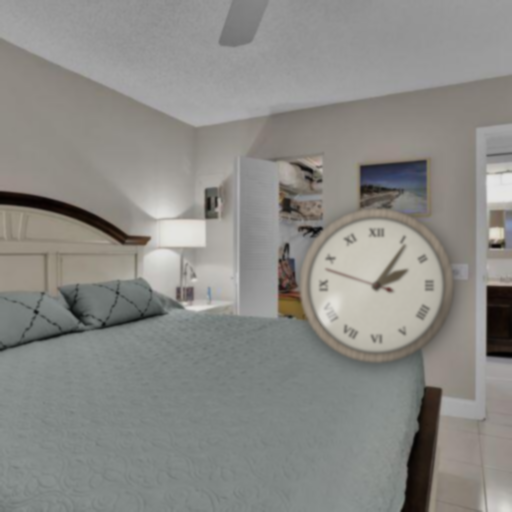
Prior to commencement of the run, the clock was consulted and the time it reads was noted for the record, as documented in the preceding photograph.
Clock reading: 2:05:48
